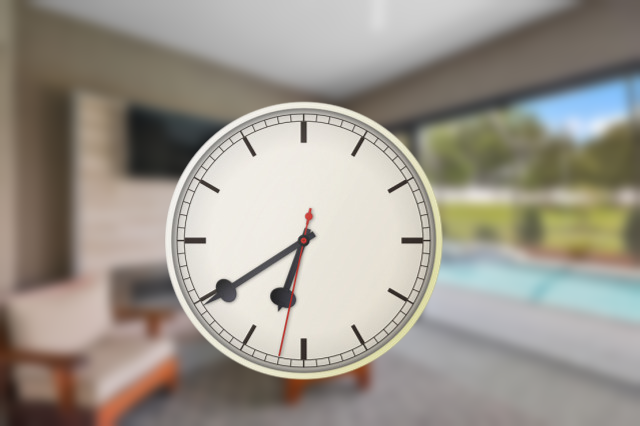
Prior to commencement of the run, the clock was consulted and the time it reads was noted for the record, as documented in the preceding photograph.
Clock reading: 6:39:32
